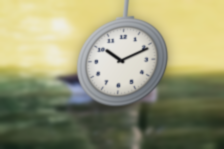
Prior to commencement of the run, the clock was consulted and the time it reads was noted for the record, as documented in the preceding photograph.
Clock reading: 10:11
